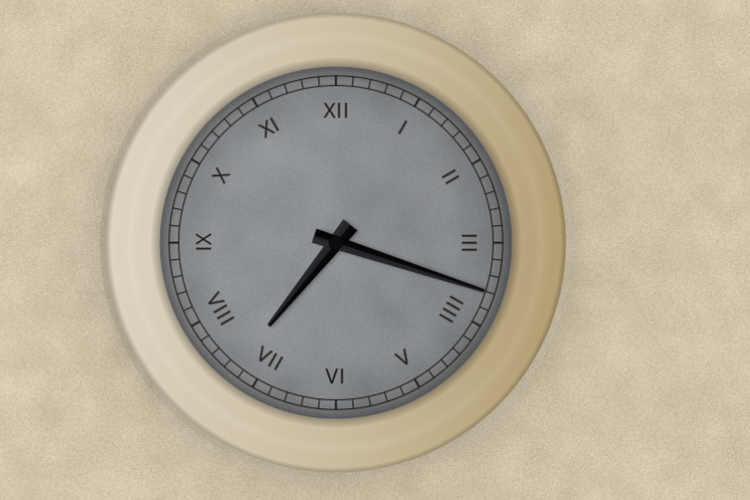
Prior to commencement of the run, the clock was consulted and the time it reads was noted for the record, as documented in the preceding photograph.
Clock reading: 7:18
